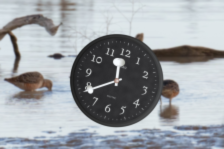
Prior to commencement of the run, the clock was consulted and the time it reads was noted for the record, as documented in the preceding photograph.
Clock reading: 11:39
